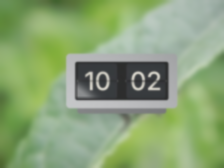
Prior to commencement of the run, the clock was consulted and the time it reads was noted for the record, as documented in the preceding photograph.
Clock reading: 10:02
